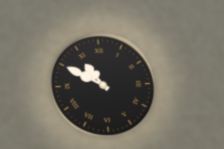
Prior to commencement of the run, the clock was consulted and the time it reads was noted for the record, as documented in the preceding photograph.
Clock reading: 10:50
